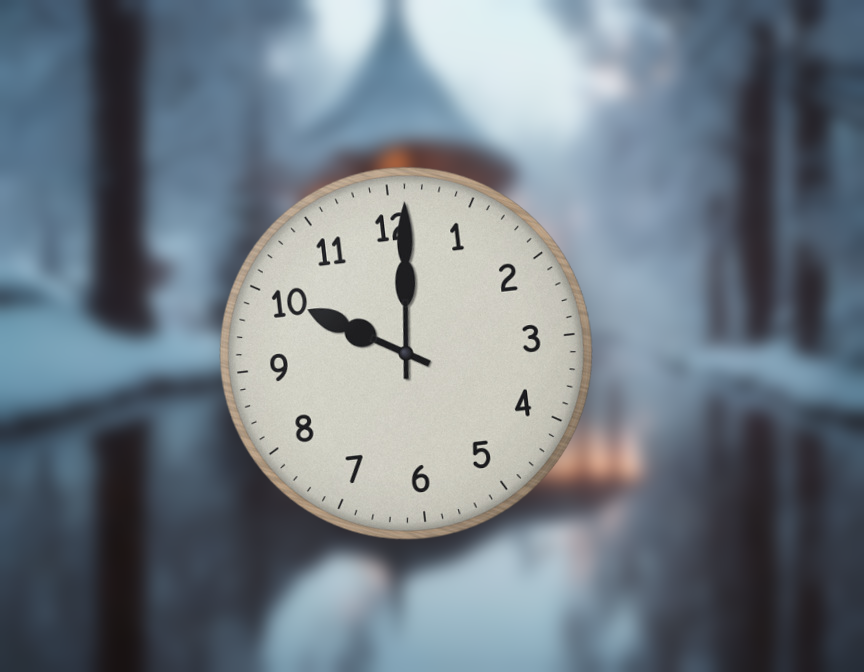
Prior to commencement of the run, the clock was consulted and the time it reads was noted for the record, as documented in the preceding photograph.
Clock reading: 10:01
